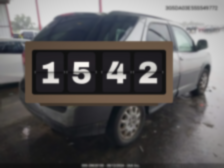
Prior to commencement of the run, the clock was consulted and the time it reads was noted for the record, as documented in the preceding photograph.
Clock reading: 15:42
